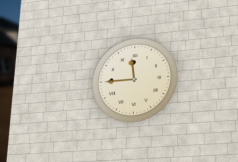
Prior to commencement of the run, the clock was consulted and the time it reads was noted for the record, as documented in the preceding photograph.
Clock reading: 11:45
